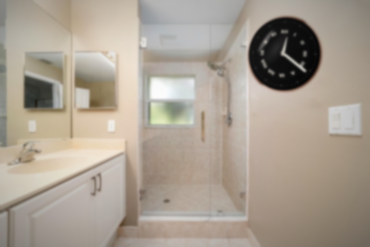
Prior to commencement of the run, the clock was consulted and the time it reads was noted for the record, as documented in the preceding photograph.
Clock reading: 12:21
